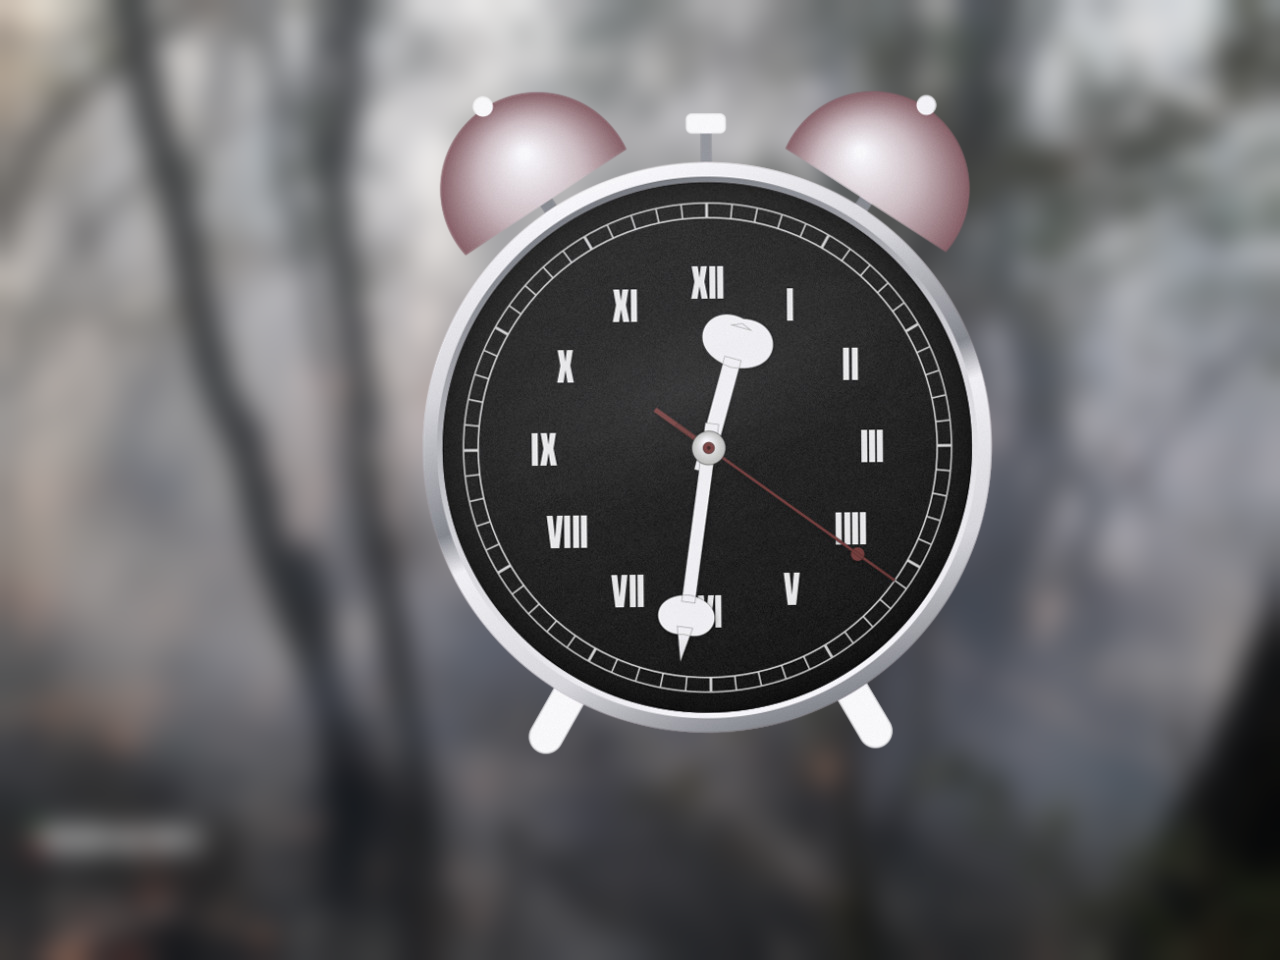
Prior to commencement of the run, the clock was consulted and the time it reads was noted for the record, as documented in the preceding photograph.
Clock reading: 12:31:21
